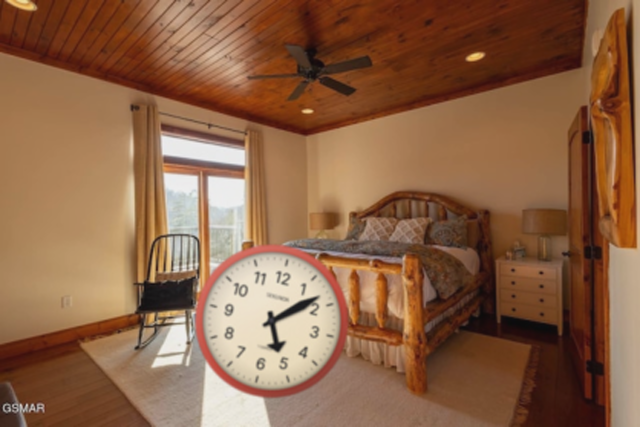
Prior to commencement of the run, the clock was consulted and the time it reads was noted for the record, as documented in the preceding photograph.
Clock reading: 5:08
